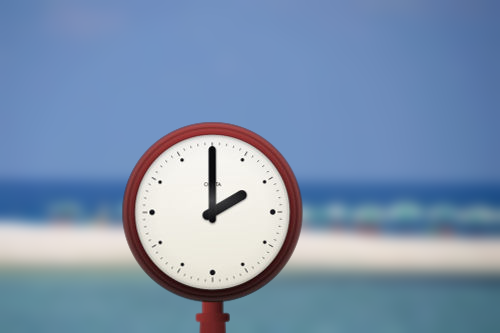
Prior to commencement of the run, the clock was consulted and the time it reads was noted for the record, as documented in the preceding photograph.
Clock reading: 2:00
